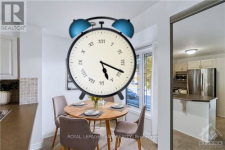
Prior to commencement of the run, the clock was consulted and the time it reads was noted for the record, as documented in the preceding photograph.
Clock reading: 5:19
